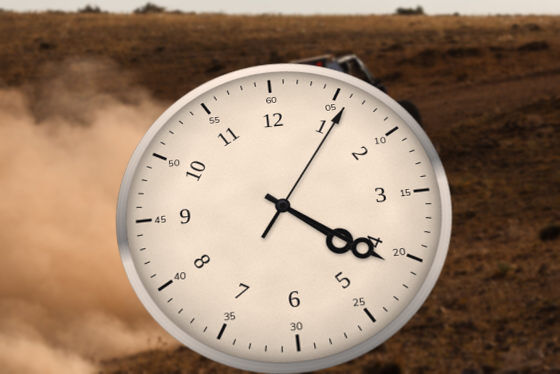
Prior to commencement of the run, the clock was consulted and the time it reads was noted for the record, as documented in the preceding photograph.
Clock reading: 4:21:06
